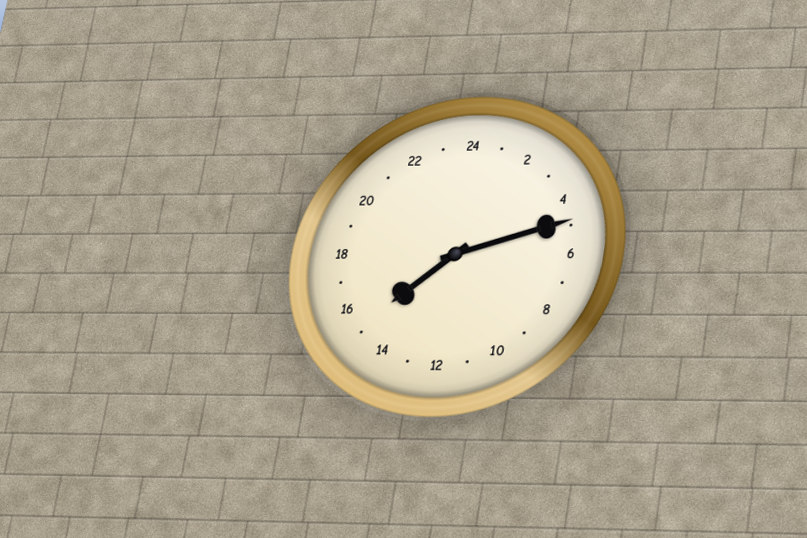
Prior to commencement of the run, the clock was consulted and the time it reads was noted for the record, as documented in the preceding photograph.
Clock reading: 15:12
